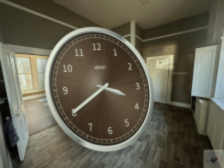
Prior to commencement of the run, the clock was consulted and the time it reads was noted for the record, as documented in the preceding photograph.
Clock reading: 3:40
